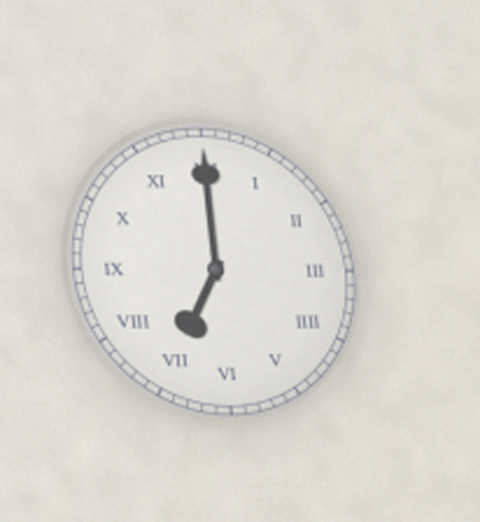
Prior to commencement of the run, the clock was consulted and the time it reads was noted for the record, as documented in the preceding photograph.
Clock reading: 7:00
